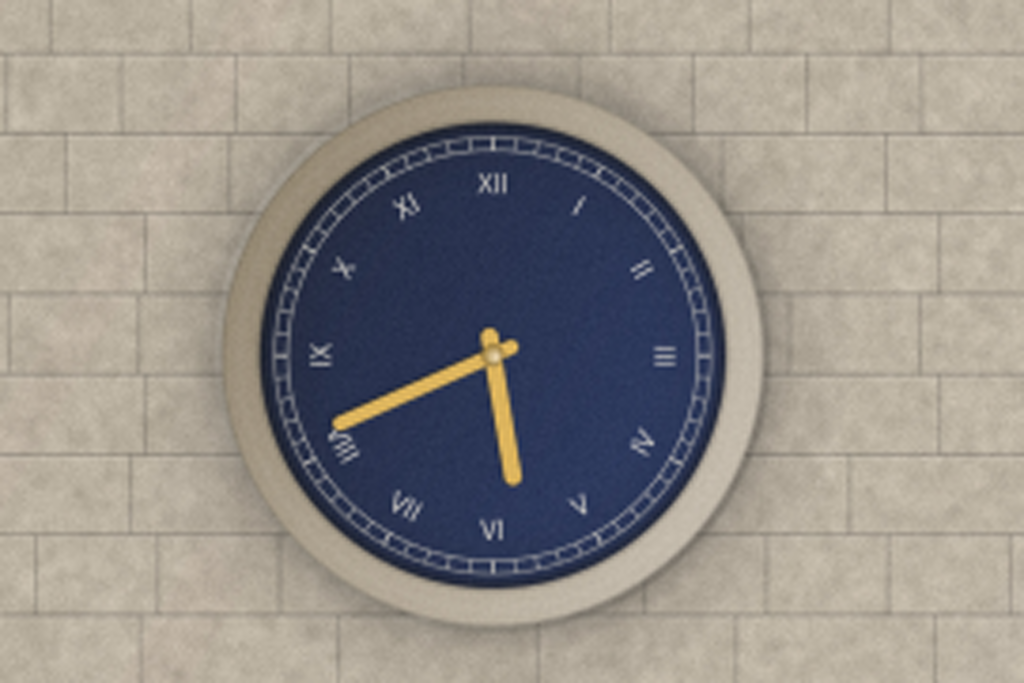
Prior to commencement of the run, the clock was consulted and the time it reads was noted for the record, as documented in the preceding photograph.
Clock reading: 5:41
